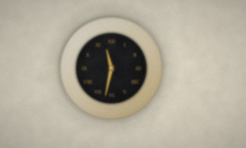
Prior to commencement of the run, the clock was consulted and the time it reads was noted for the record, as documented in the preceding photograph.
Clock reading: 11:32
